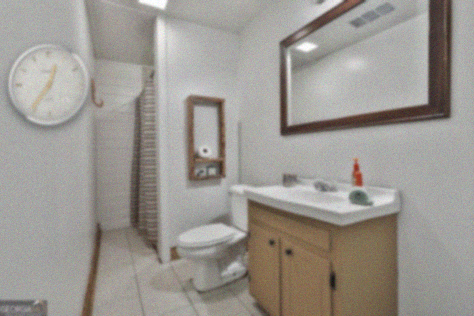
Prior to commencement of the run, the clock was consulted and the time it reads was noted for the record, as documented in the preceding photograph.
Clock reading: 12:36
